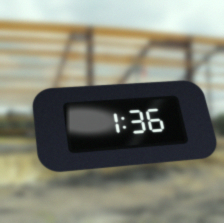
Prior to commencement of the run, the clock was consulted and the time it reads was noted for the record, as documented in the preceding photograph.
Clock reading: 1:36
